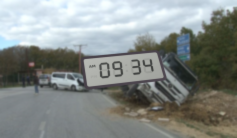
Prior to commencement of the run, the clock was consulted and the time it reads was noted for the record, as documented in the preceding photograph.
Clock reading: 9:34
